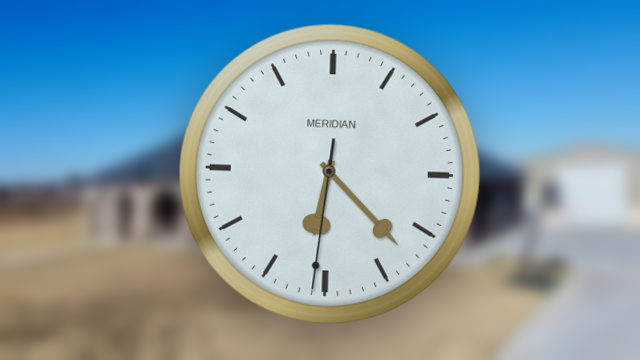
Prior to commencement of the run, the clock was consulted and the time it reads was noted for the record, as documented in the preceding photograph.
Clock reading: 6:22:31
